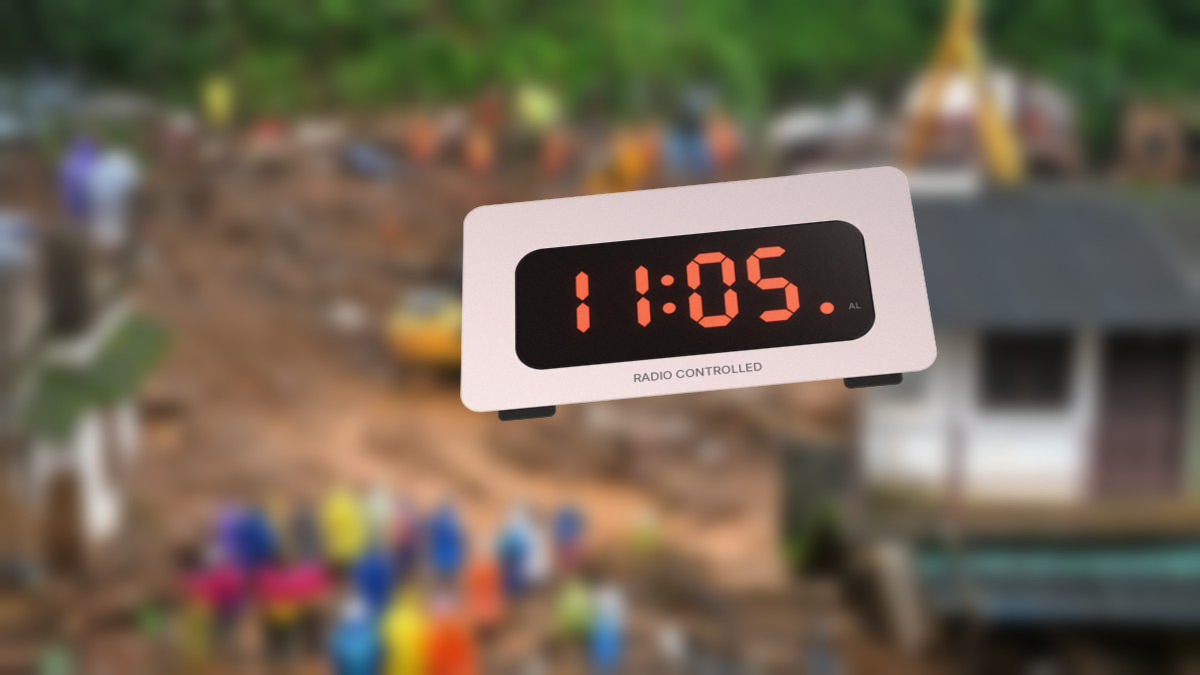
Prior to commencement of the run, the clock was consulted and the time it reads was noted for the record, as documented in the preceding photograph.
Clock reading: 11:05
